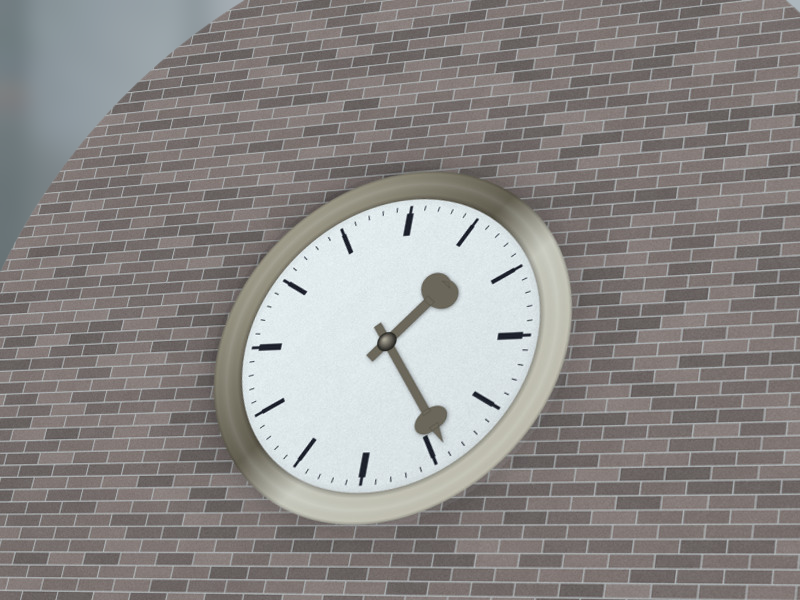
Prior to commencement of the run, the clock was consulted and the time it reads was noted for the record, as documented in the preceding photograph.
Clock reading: 1:24
